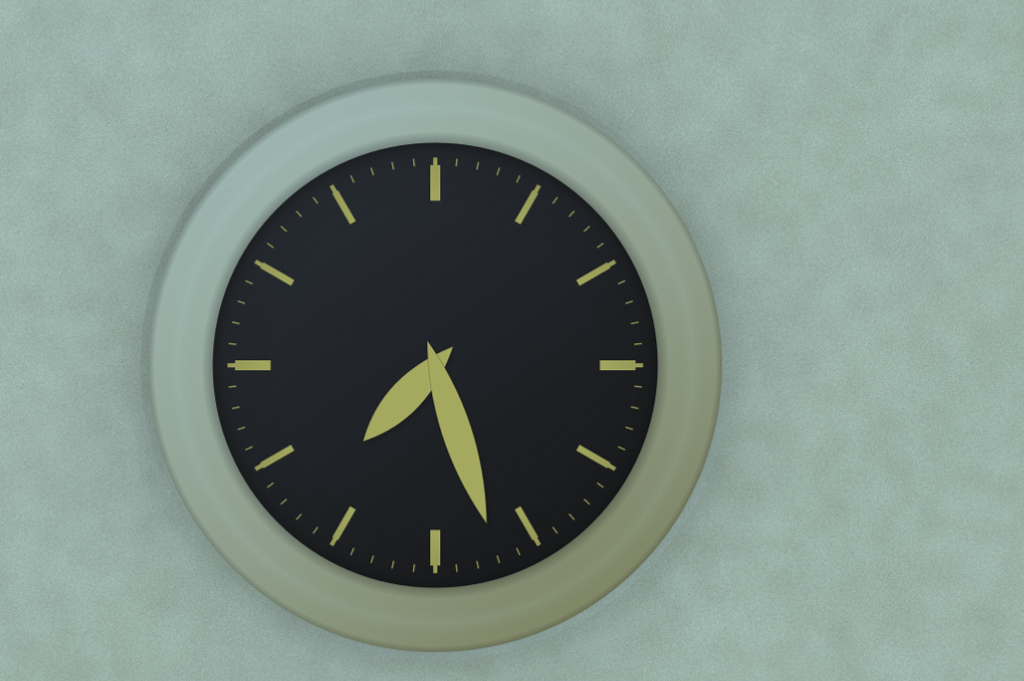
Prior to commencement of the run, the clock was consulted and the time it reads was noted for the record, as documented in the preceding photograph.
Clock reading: 7:27
